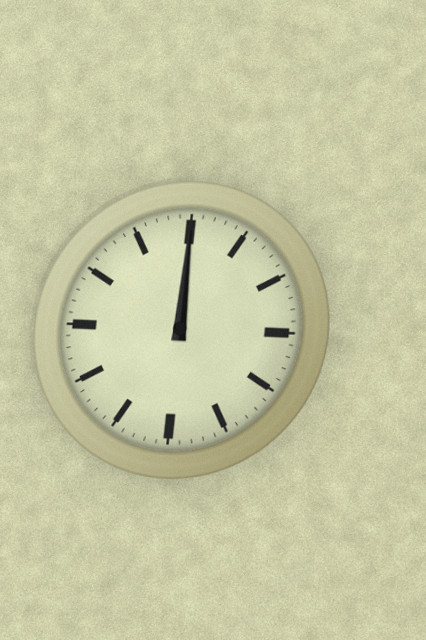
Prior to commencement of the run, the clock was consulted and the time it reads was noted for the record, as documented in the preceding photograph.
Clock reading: 12:00
